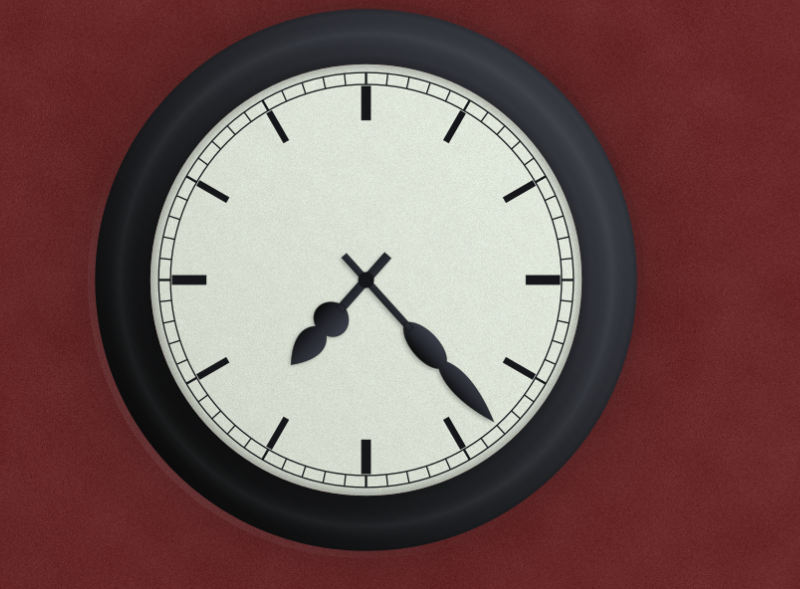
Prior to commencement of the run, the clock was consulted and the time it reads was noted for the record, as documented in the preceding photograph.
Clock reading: 7:23
